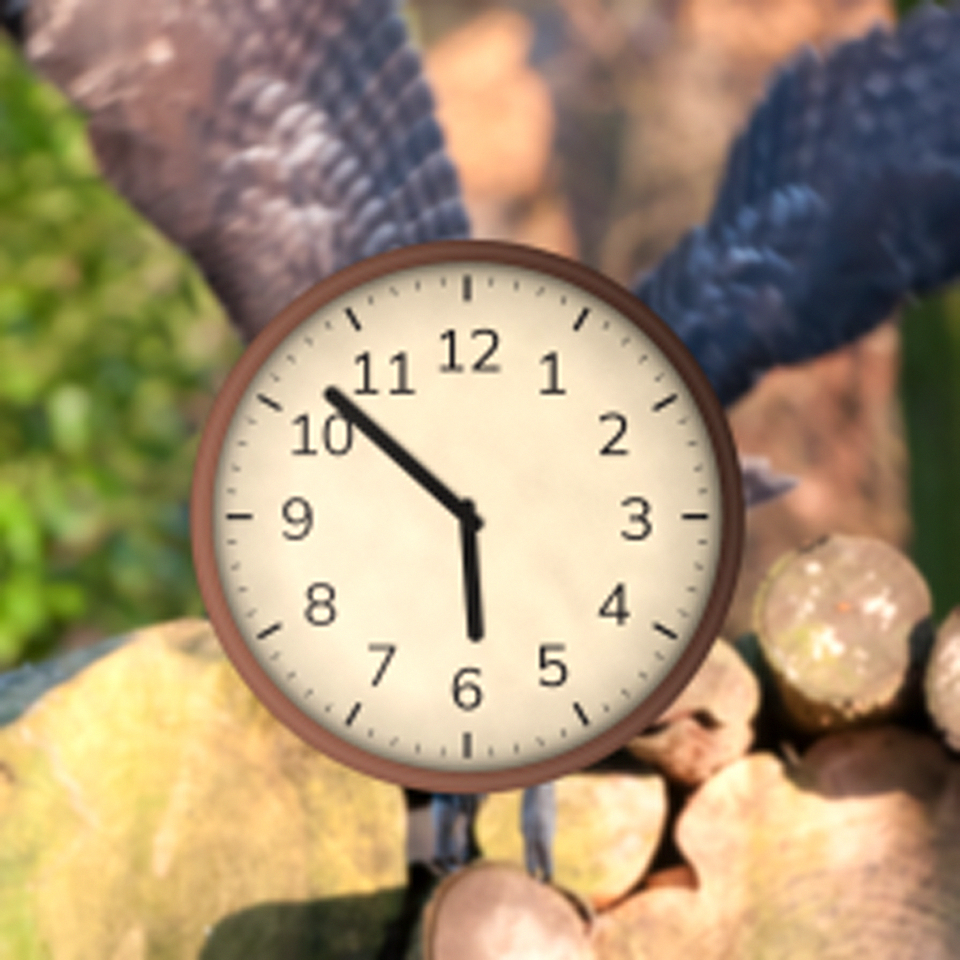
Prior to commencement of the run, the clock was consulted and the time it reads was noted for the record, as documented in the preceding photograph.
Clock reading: 5:52
